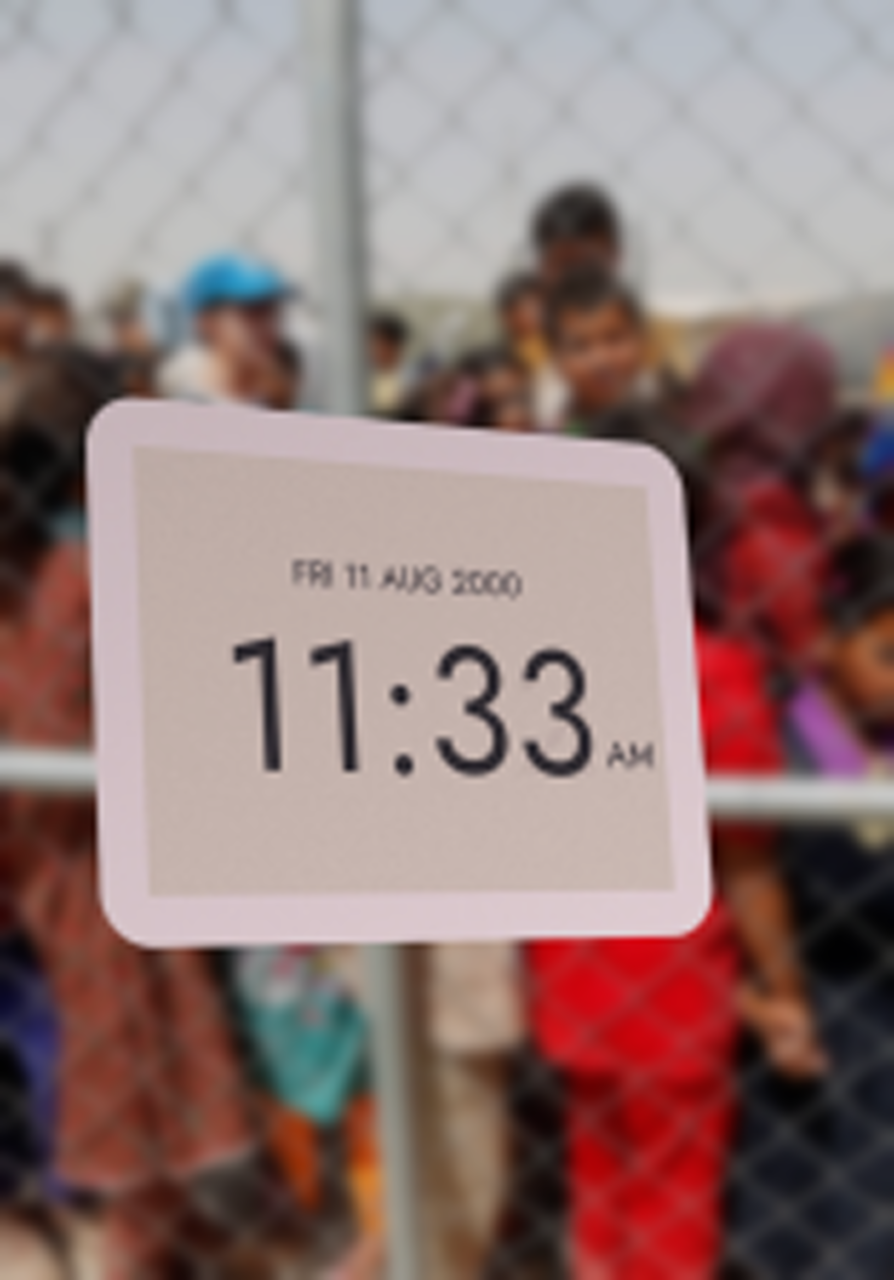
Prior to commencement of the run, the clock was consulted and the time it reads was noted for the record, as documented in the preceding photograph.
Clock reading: 11:33
